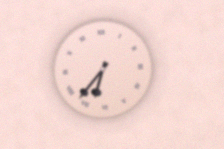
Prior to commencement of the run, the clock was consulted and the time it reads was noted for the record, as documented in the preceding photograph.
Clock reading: 6:37
